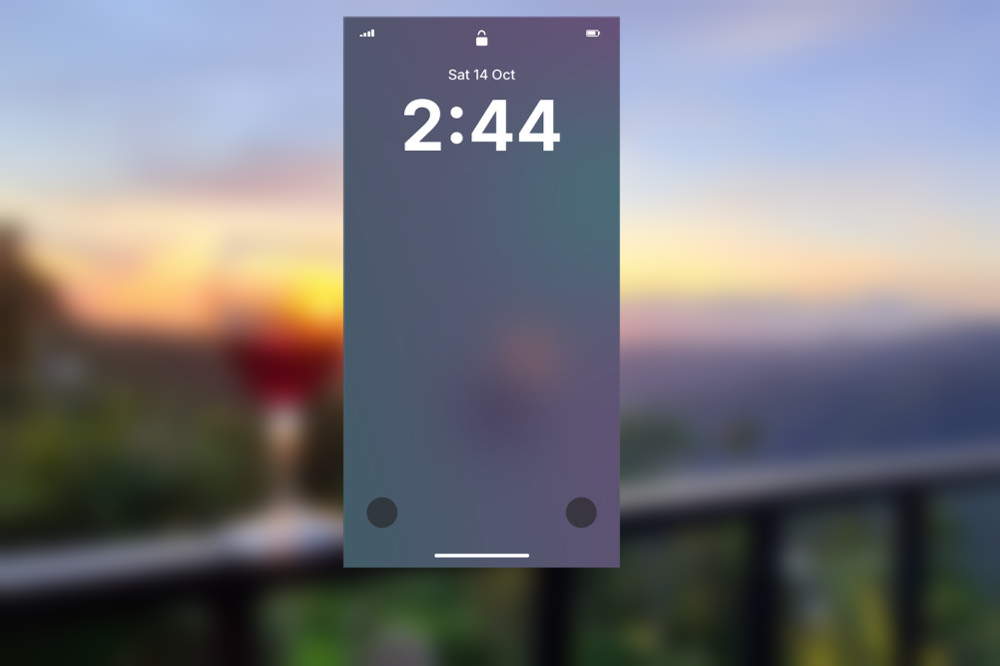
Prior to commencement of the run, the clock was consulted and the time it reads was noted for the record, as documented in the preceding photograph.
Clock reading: 2:44
